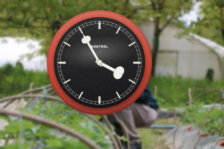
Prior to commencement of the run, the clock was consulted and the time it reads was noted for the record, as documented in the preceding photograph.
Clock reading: 3:55
